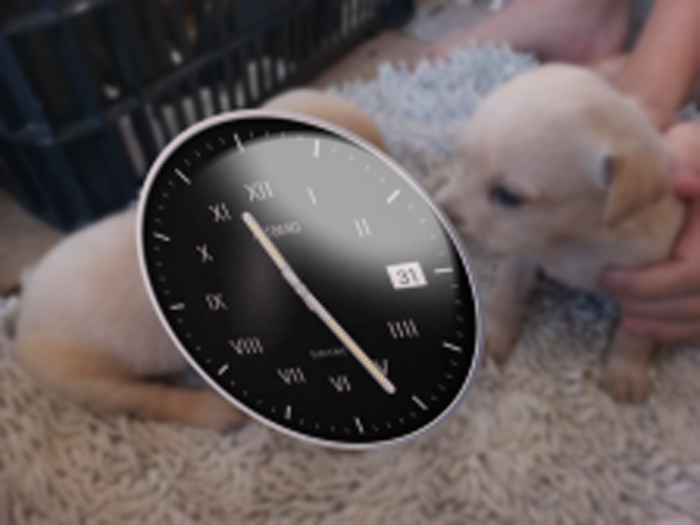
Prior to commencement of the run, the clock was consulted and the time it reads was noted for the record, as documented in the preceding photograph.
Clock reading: 11:26
